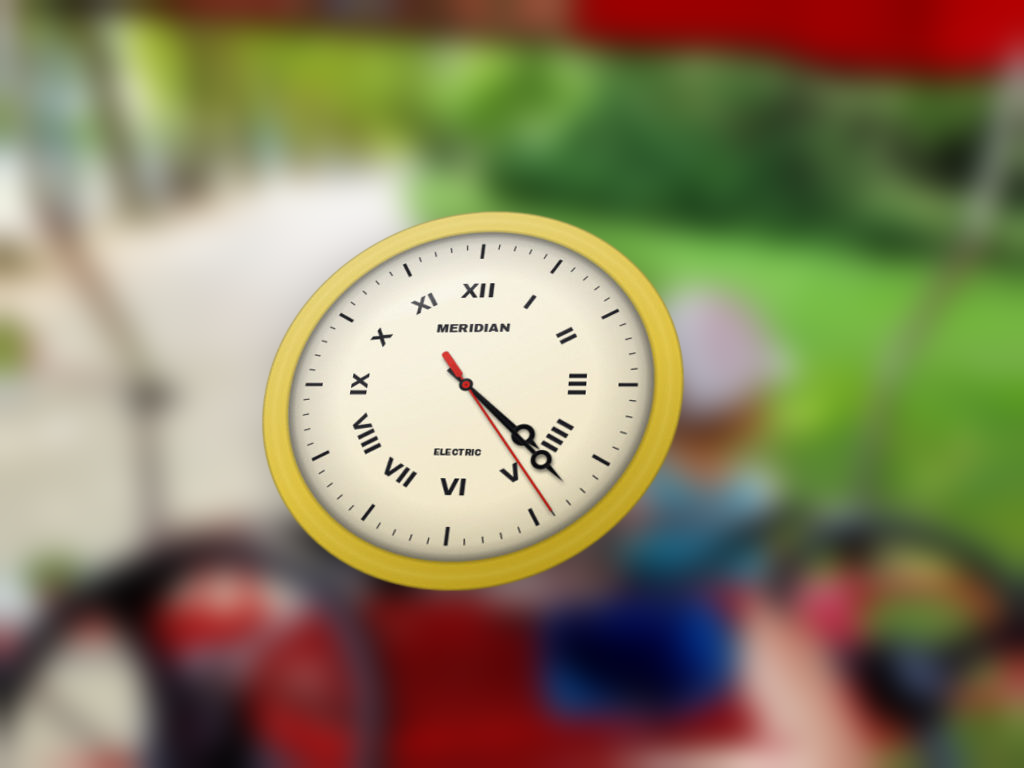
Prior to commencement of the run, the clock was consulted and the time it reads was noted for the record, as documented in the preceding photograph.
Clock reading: 4:22:24
